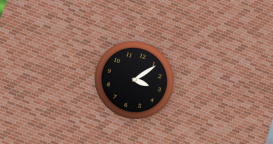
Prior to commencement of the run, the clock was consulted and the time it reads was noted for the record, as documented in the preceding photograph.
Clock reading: 3:06
